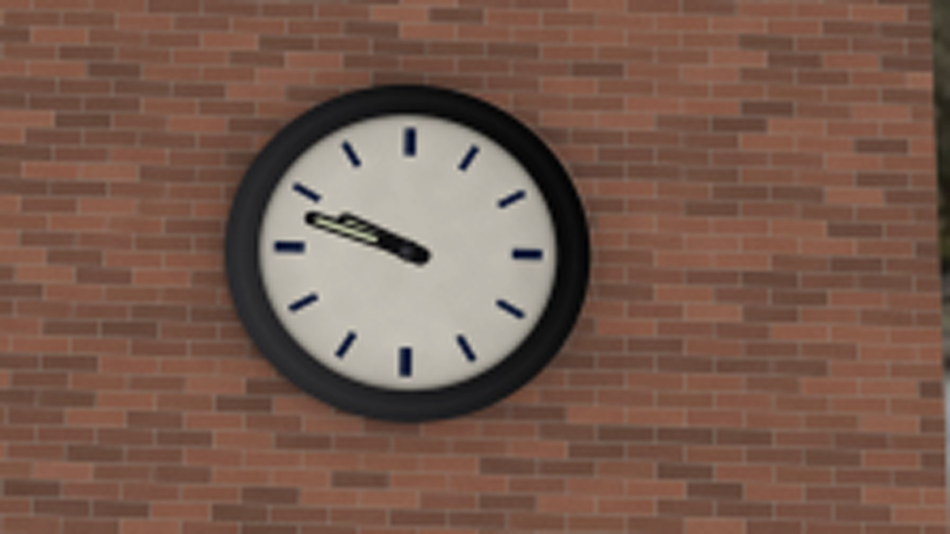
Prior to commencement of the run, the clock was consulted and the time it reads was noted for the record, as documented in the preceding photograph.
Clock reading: 9:48
